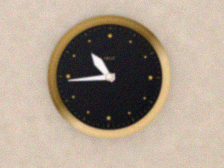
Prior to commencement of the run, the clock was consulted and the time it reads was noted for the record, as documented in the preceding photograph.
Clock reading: 10:44
